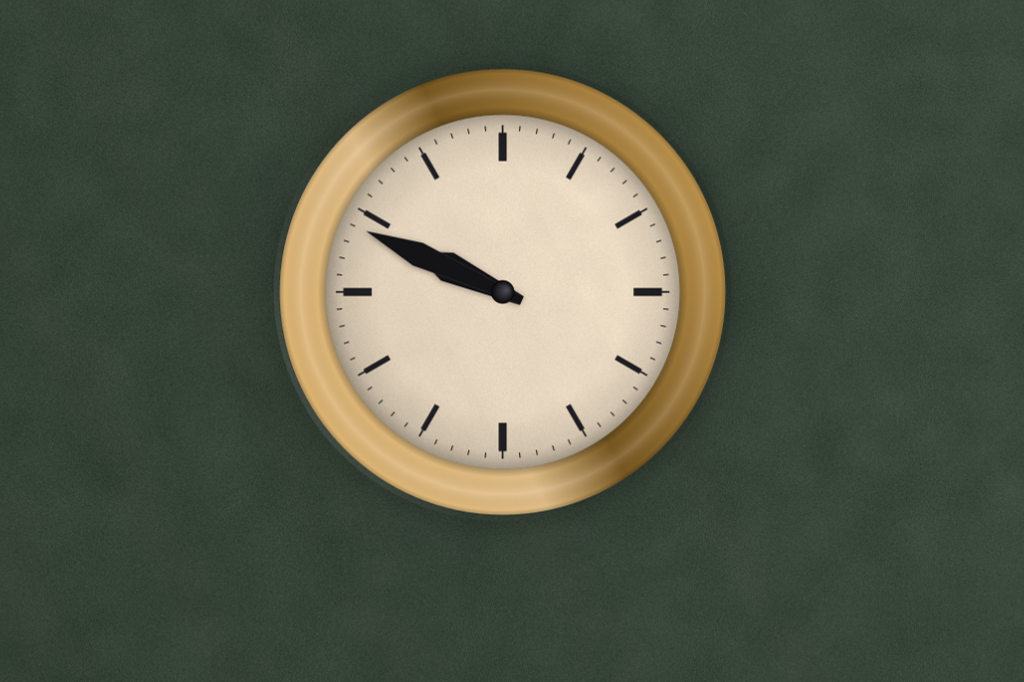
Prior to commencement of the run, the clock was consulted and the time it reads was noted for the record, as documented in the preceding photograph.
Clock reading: 9:49
